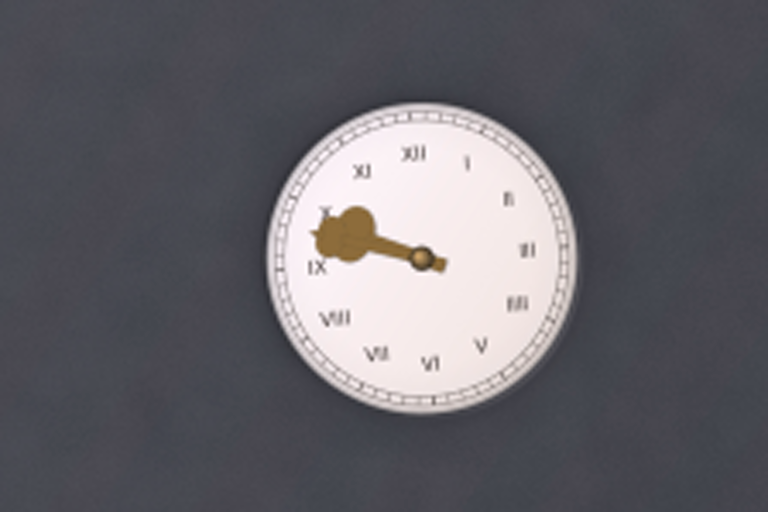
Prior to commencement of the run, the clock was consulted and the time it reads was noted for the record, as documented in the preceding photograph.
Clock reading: 9:48
